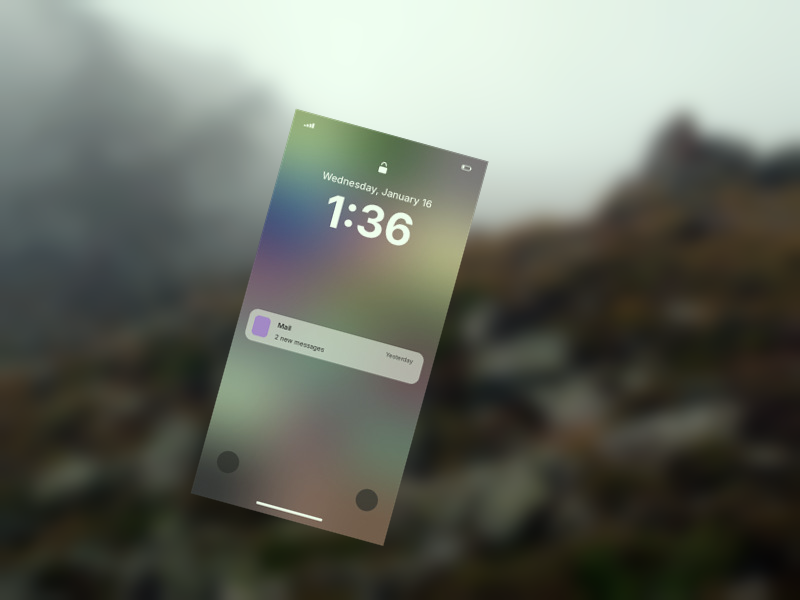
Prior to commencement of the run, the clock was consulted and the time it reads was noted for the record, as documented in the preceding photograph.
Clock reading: 1:36
